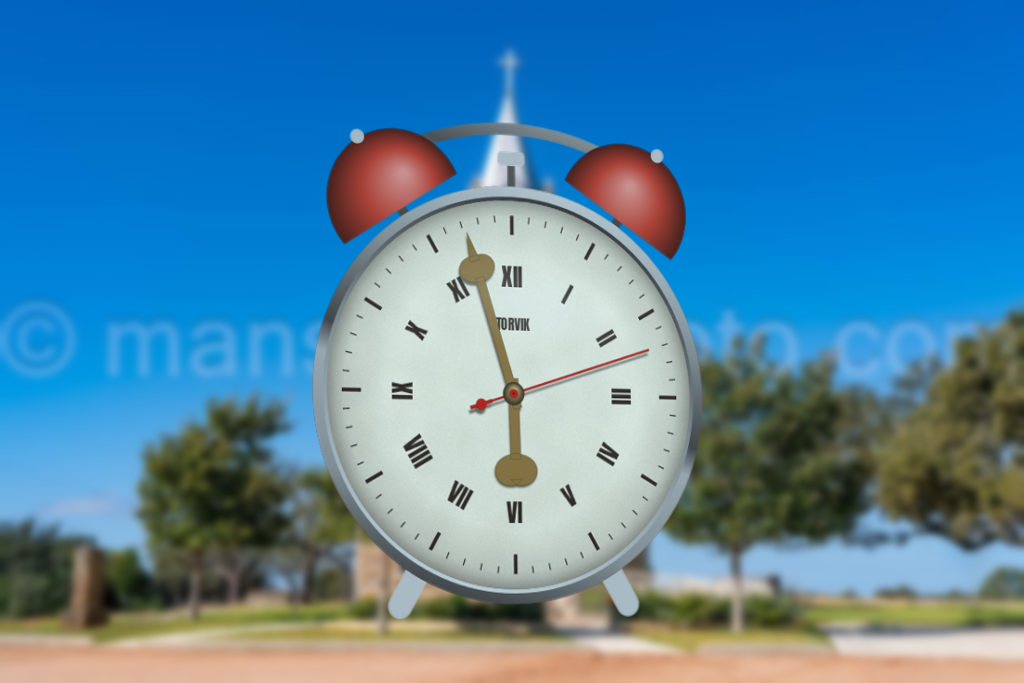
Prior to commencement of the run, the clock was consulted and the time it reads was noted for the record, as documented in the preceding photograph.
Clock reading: 5:57:12
